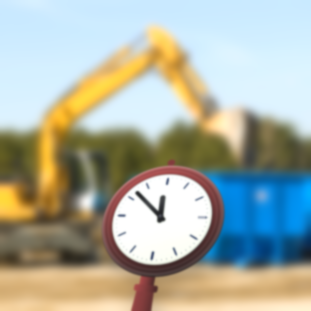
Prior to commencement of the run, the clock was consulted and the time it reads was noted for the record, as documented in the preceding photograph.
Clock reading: 11:52
